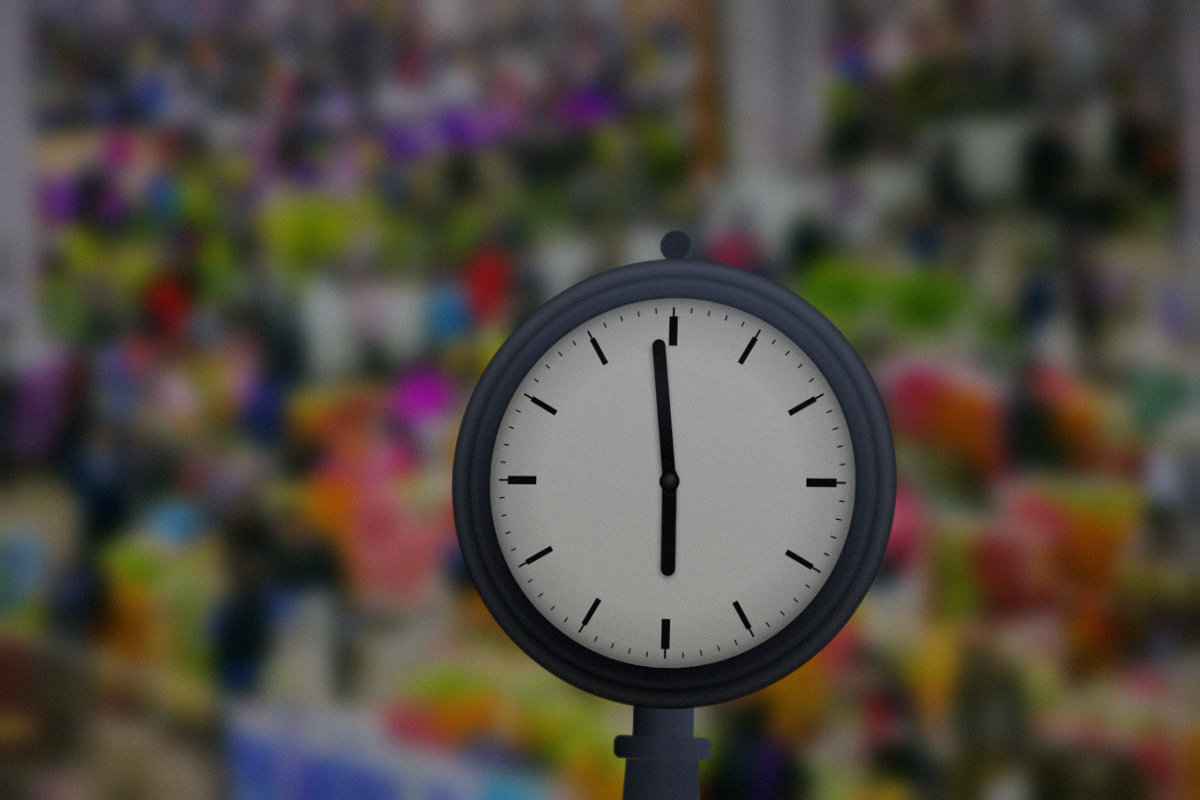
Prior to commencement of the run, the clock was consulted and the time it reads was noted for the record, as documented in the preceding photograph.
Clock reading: 5:59
